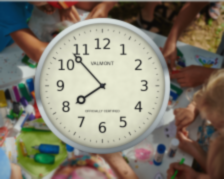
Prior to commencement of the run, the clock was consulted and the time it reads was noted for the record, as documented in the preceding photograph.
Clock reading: 7:53
